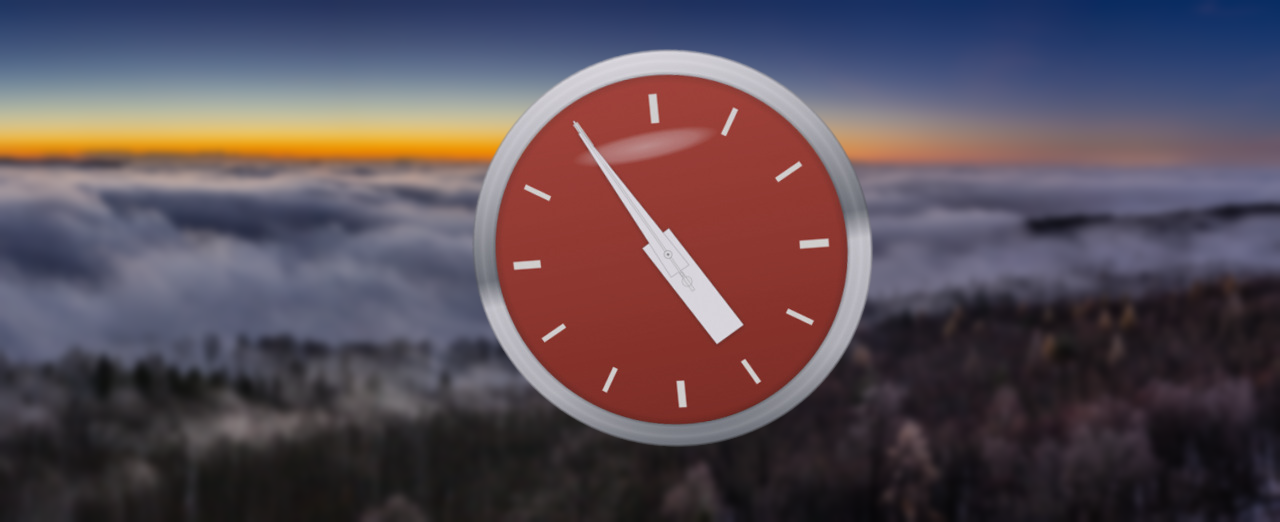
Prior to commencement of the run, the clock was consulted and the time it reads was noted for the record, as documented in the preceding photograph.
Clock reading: 4:54:55
